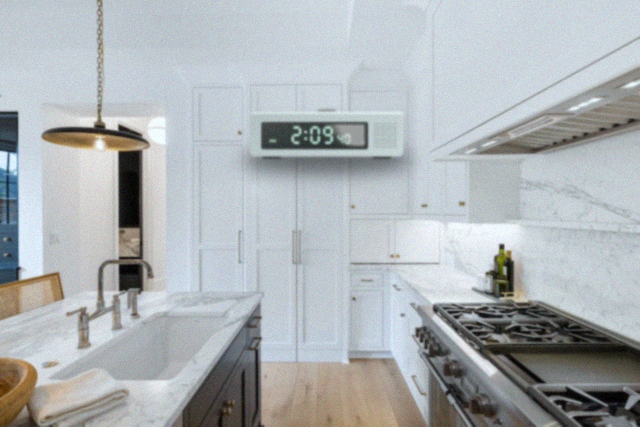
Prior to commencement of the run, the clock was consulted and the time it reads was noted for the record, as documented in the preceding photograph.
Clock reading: 2:09
